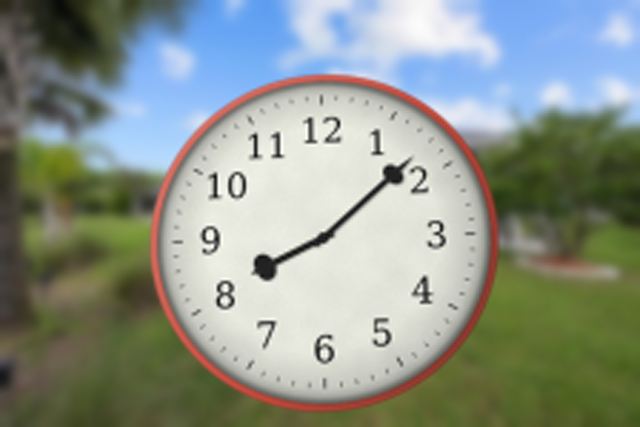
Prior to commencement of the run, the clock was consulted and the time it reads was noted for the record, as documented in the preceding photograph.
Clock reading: 8:08
